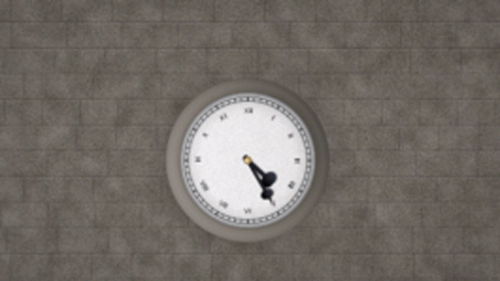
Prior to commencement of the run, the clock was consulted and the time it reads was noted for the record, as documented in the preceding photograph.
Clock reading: 4:25
